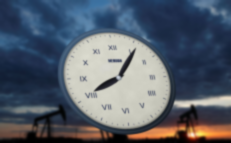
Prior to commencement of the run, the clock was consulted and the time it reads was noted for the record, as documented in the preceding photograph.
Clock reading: 8:06
